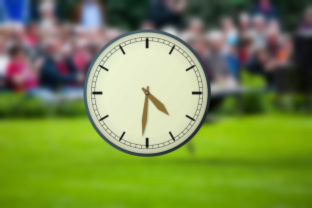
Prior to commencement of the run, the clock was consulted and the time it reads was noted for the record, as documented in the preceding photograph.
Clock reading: 4:31
